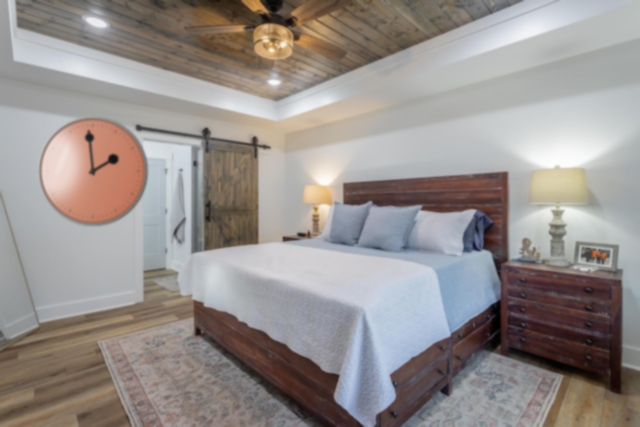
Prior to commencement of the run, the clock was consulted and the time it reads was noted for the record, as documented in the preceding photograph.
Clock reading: 1:59
